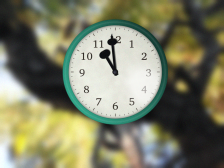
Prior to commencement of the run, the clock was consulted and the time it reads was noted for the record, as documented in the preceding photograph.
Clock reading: 10:59
